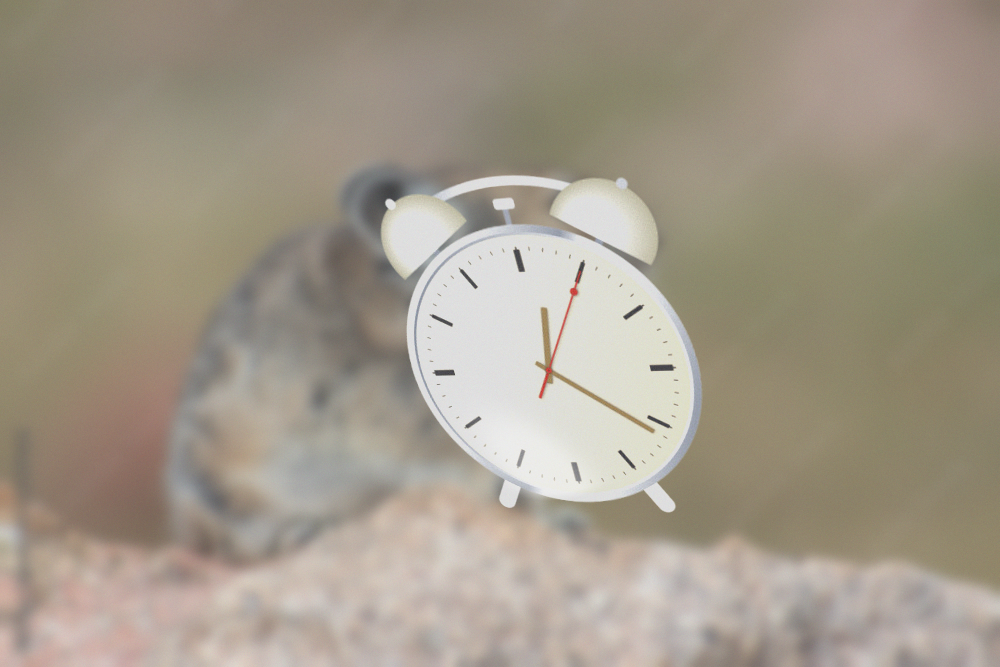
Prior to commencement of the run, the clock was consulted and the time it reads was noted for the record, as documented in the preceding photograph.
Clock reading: 12:21:05
